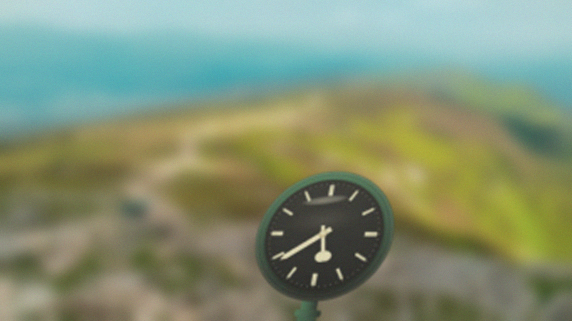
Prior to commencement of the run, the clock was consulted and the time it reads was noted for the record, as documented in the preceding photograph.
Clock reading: 5:39
